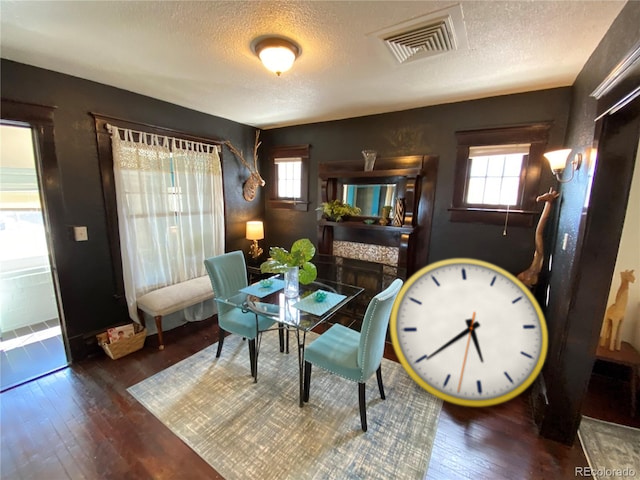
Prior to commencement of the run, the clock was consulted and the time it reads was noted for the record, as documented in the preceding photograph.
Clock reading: 5:39:33
